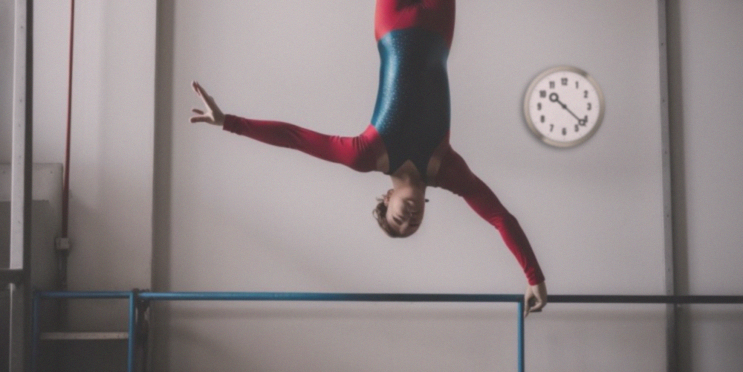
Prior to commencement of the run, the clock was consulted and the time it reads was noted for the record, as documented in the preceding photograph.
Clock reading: 10:22
